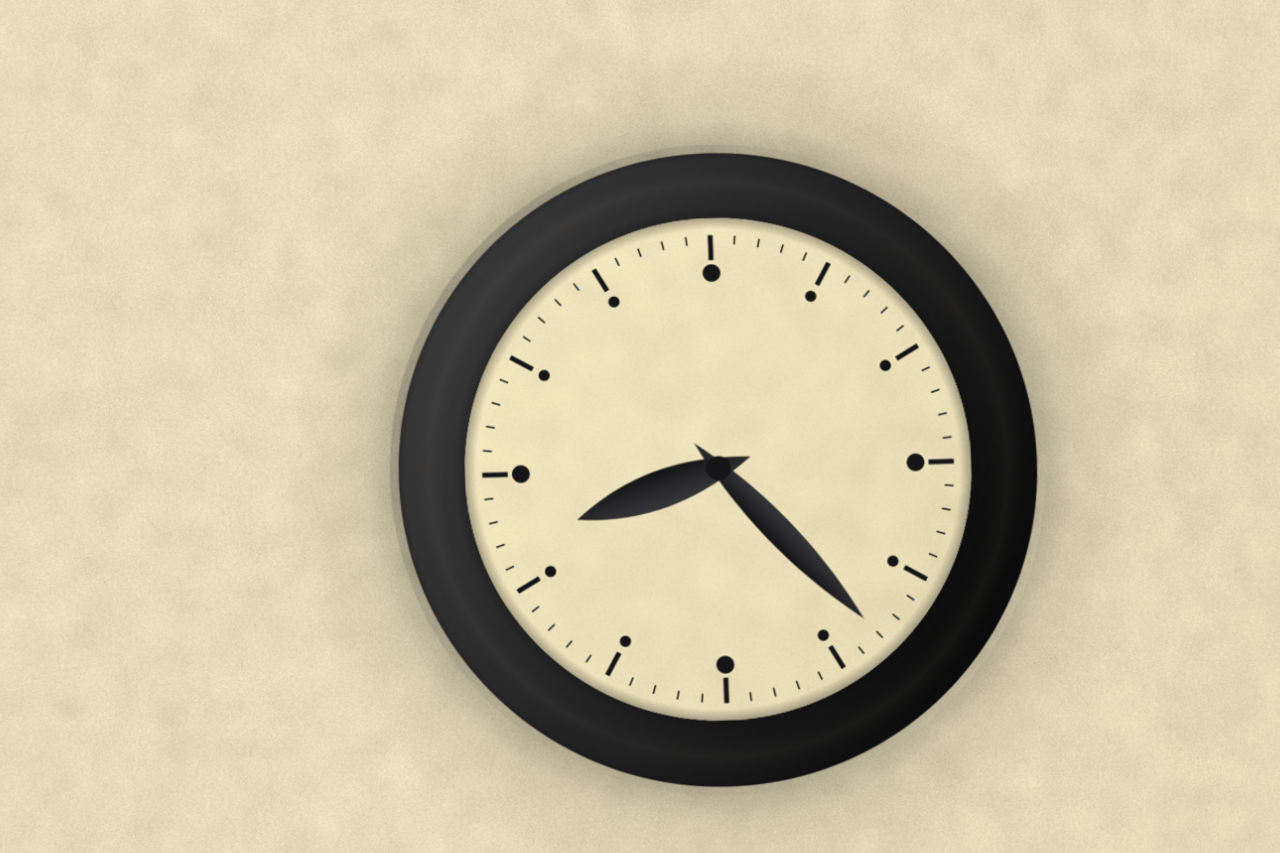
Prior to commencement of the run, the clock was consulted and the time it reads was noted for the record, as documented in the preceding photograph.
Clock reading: 8:23
